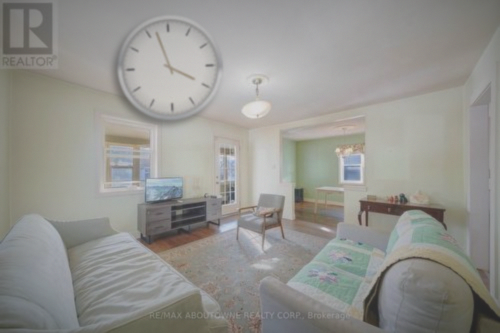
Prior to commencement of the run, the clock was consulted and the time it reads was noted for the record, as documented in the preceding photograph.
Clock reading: 3:57
